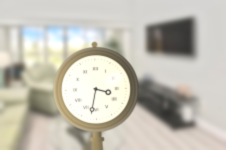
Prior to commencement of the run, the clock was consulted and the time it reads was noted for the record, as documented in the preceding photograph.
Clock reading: 3:32
